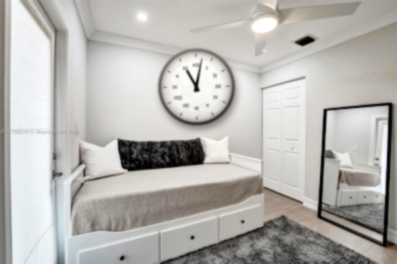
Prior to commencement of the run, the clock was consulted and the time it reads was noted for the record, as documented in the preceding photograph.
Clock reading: 11:02
